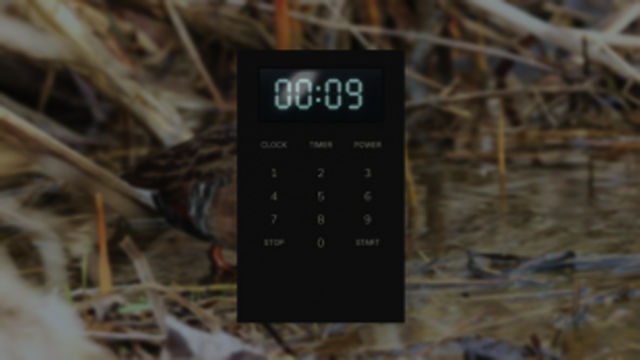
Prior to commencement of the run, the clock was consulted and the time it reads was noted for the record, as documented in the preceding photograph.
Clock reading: 0:09
